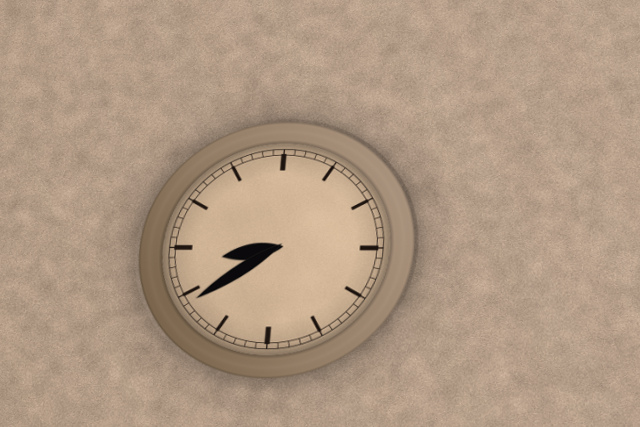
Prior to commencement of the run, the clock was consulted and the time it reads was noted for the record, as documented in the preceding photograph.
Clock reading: 8:39
